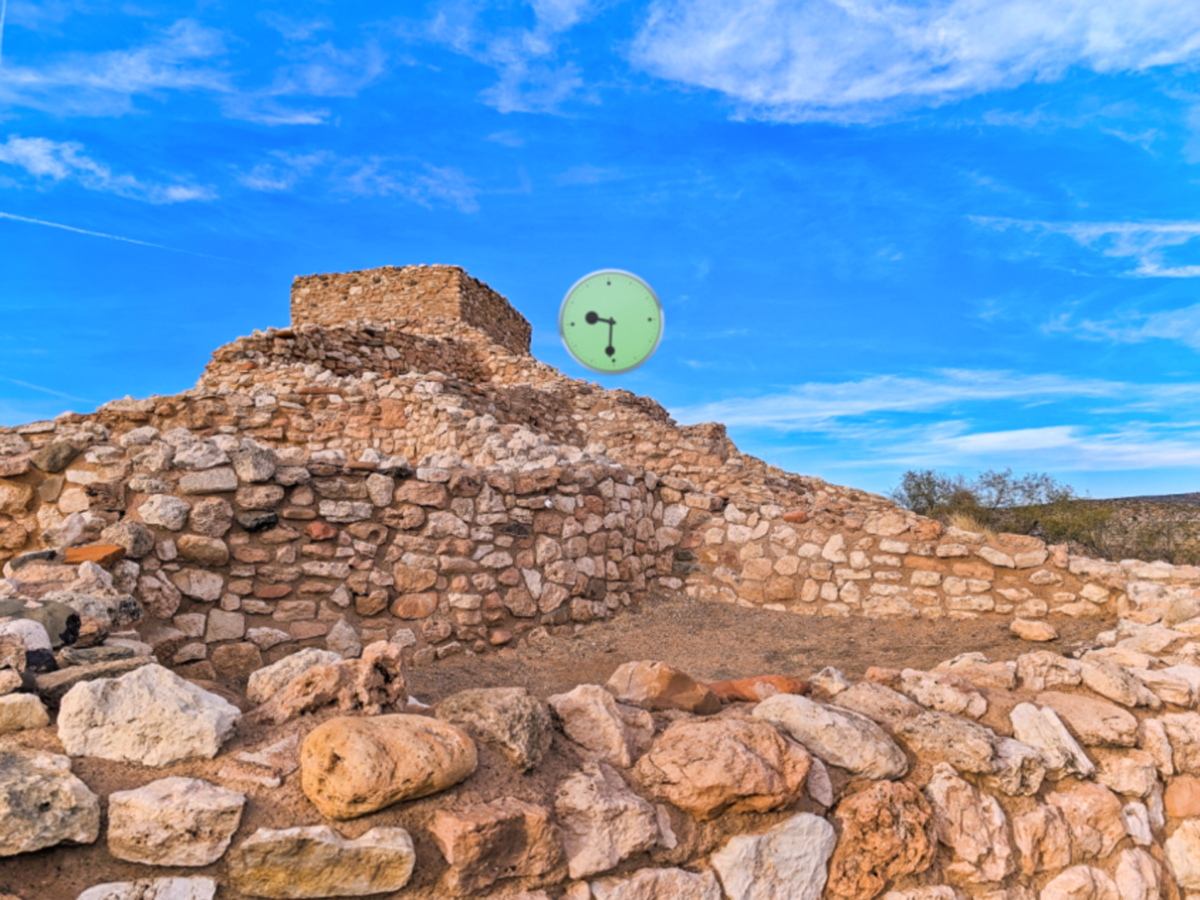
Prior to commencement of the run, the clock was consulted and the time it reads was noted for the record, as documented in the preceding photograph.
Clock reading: 9:31
